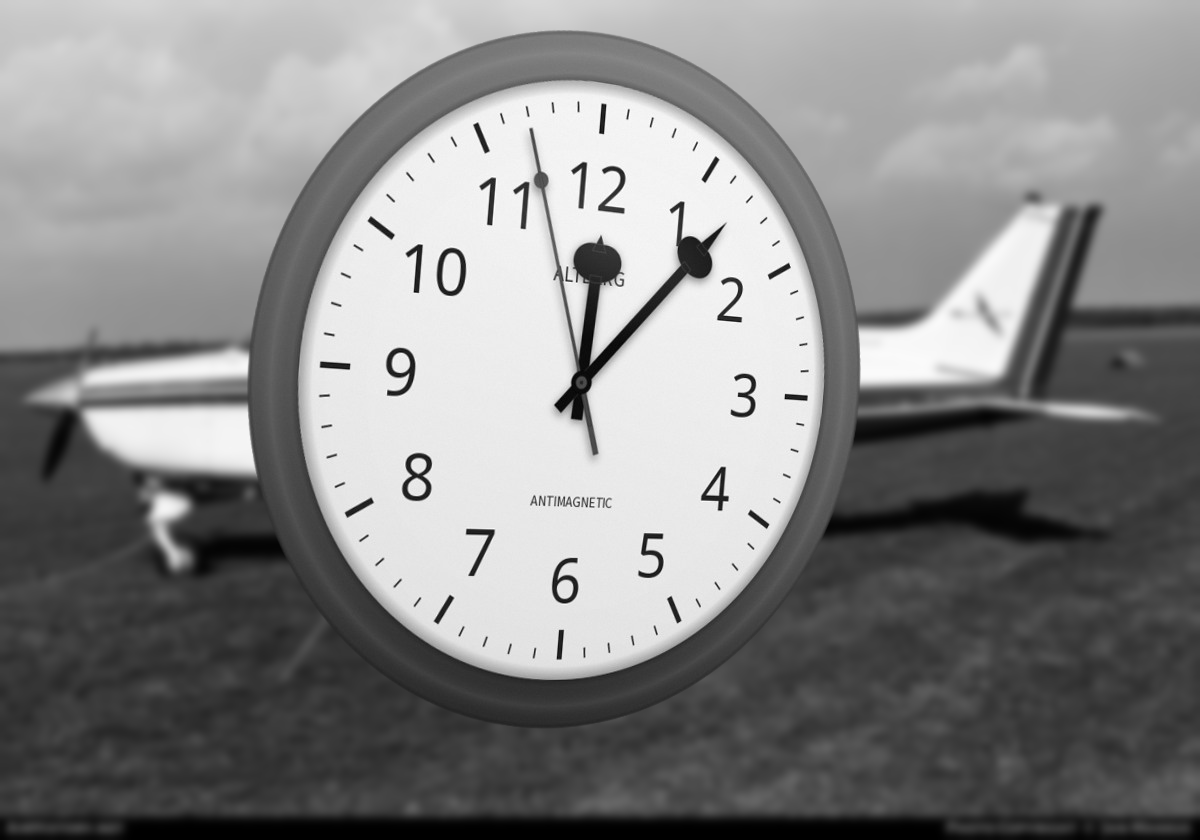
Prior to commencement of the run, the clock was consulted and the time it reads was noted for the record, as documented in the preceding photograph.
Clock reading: 12:06:57
